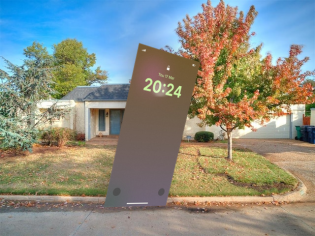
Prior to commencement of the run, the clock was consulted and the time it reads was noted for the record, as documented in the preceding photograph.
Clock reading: 20:24
